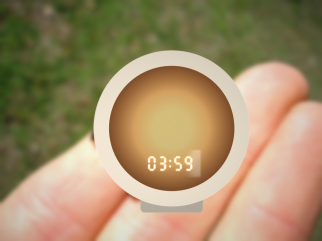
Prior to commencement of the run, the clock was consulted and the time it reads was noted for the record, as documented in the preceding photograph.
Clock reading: 3:59
